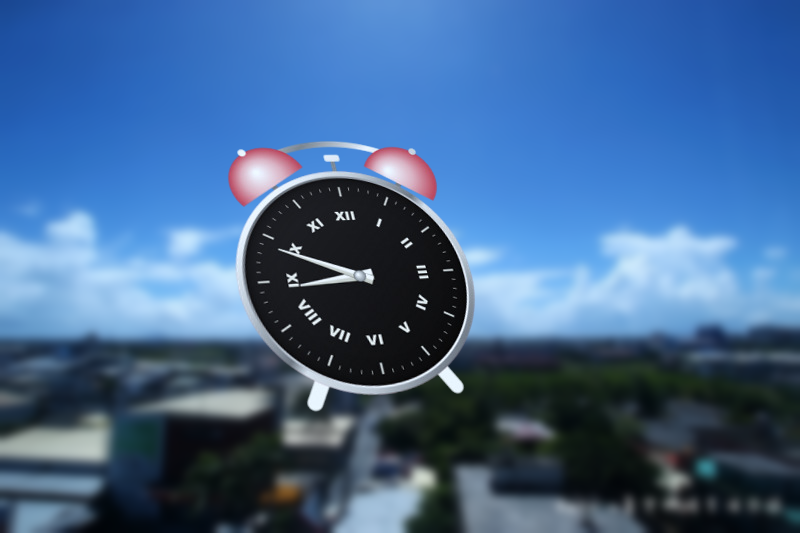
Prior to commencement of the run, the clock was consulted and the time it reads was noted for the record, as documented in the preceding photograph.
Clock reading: 8:49
